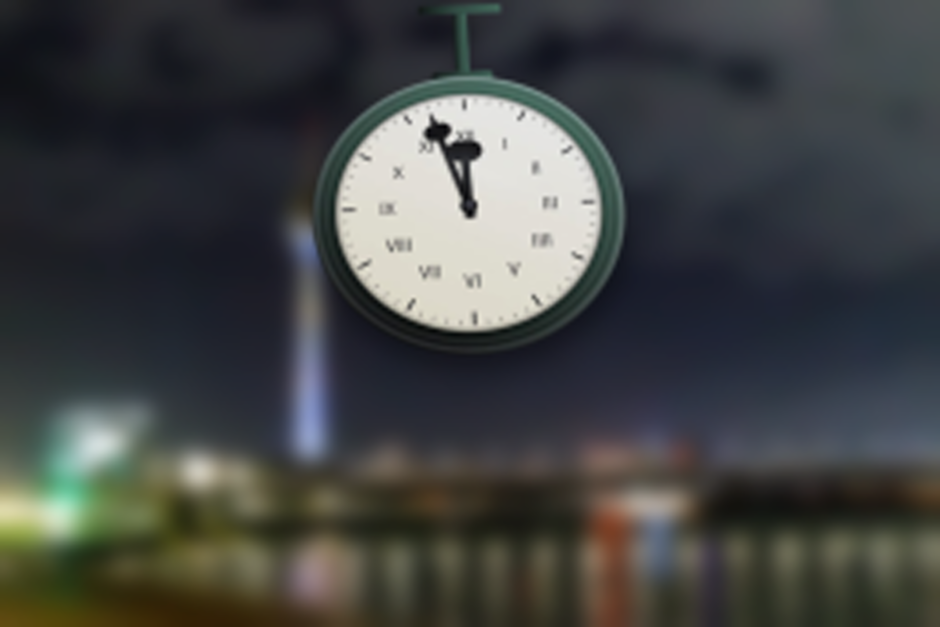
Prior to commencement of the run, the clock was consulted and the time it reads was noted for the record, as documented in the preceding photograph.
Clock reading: 11:57
